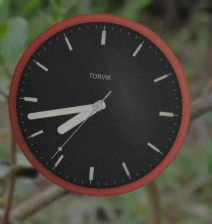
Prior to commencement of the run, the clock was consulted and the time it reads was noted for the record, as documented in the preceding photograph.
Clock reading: 7:42:36
